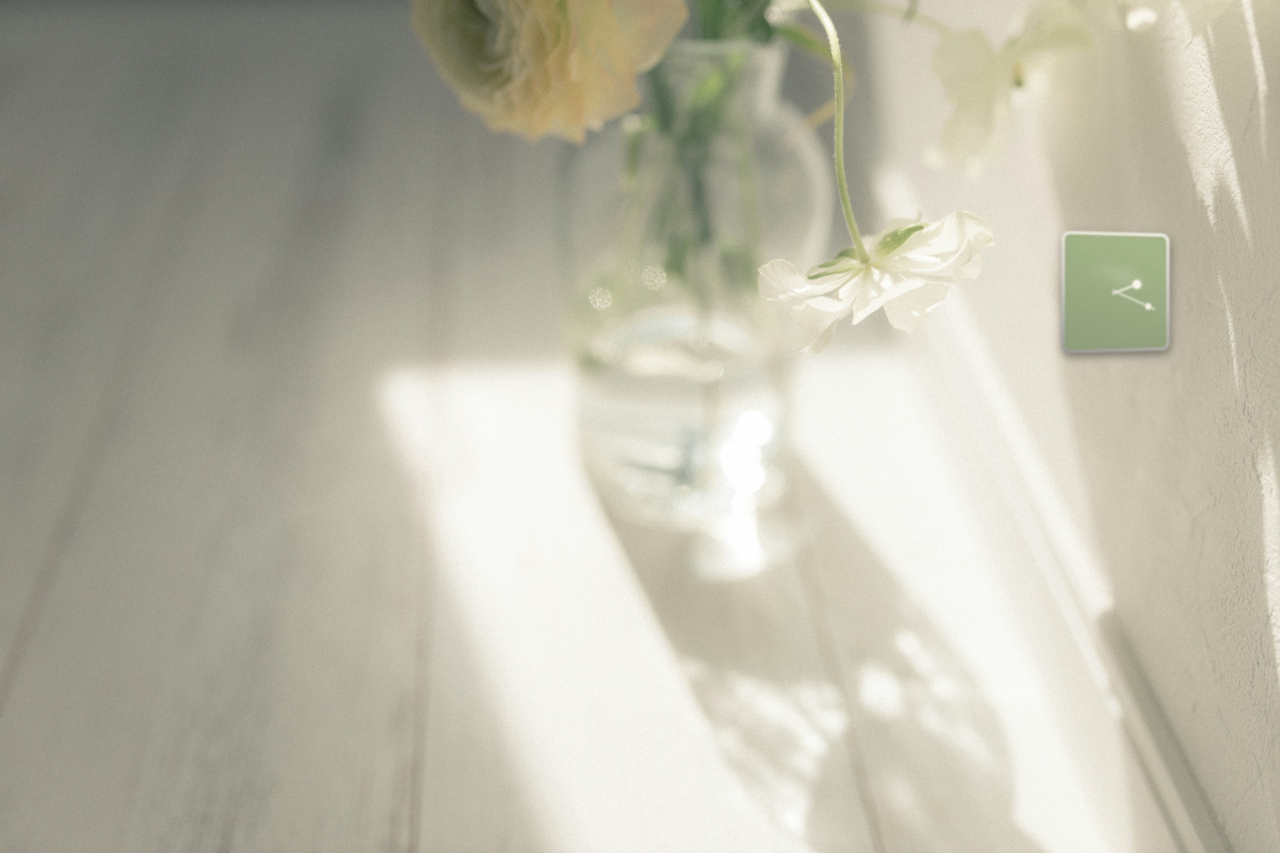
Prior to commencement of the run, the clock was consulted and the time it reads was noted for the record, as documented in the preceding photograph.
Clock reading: 2:19
